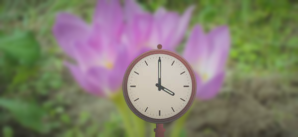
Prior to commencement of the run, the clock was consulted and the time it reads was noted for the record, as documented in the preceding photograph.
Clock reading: 4:00
